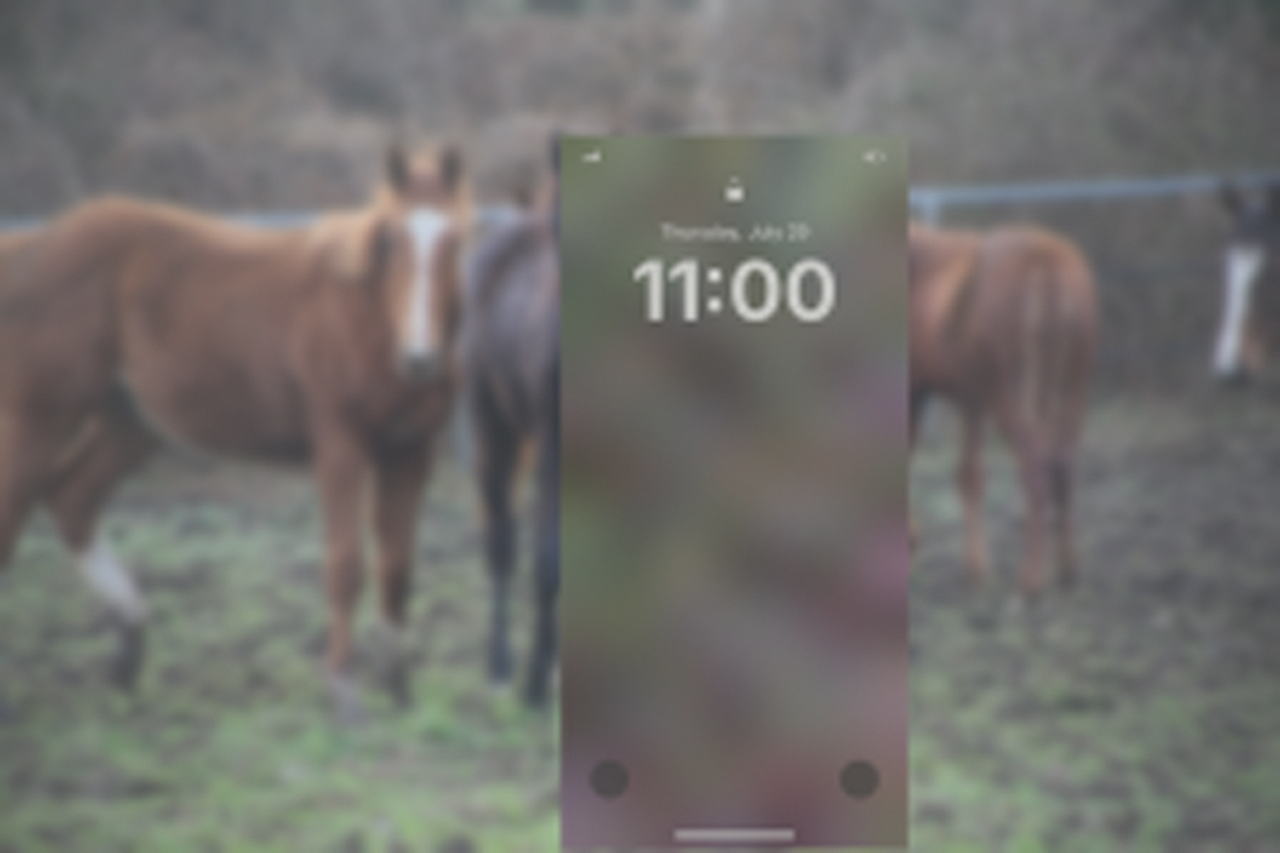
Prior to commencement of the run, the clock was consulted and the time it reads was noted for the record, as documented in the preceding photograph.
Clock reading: 11:00
